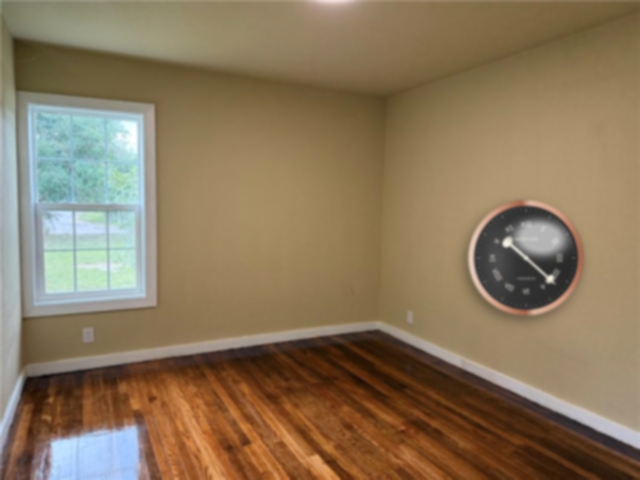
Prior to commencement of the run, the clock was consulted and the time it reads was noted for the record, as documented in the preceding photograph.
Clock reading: 10:22
